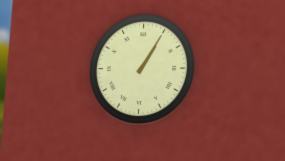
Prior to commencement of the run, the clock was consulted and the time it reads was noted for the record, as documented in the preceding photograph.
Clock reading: 1:05
